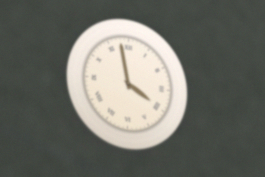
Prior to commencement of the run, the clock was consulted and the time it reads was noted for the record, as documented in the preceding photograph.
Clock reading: 3:58
